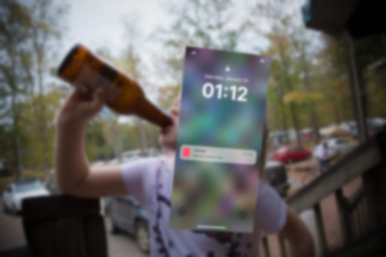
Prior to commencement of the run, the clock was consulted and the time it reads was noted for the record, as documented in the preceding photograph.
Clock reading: 1:12
